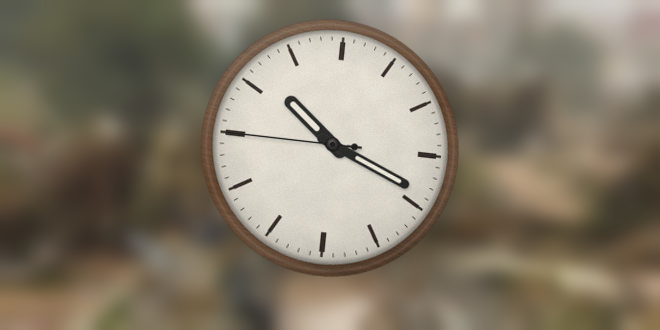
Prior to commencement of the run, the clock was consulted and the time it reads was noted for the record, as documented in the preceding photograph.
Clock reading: 10:18:45
